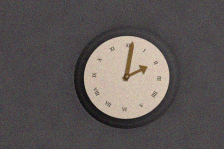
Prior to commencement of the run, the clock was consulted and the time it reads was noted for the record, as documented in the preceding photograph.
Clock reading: 2:01
